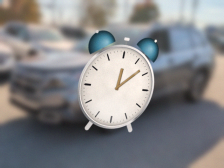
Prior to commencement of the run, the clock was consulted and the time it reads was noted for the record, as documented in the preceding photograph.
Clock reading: 12:08
